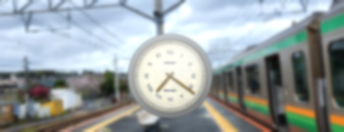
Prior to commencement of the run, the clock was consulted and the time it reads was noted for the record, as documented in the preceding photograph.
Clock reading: 7:21
